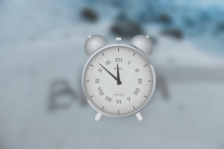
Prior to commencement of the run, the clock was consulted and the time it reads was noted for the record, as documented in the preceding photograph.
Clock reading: 11:52
